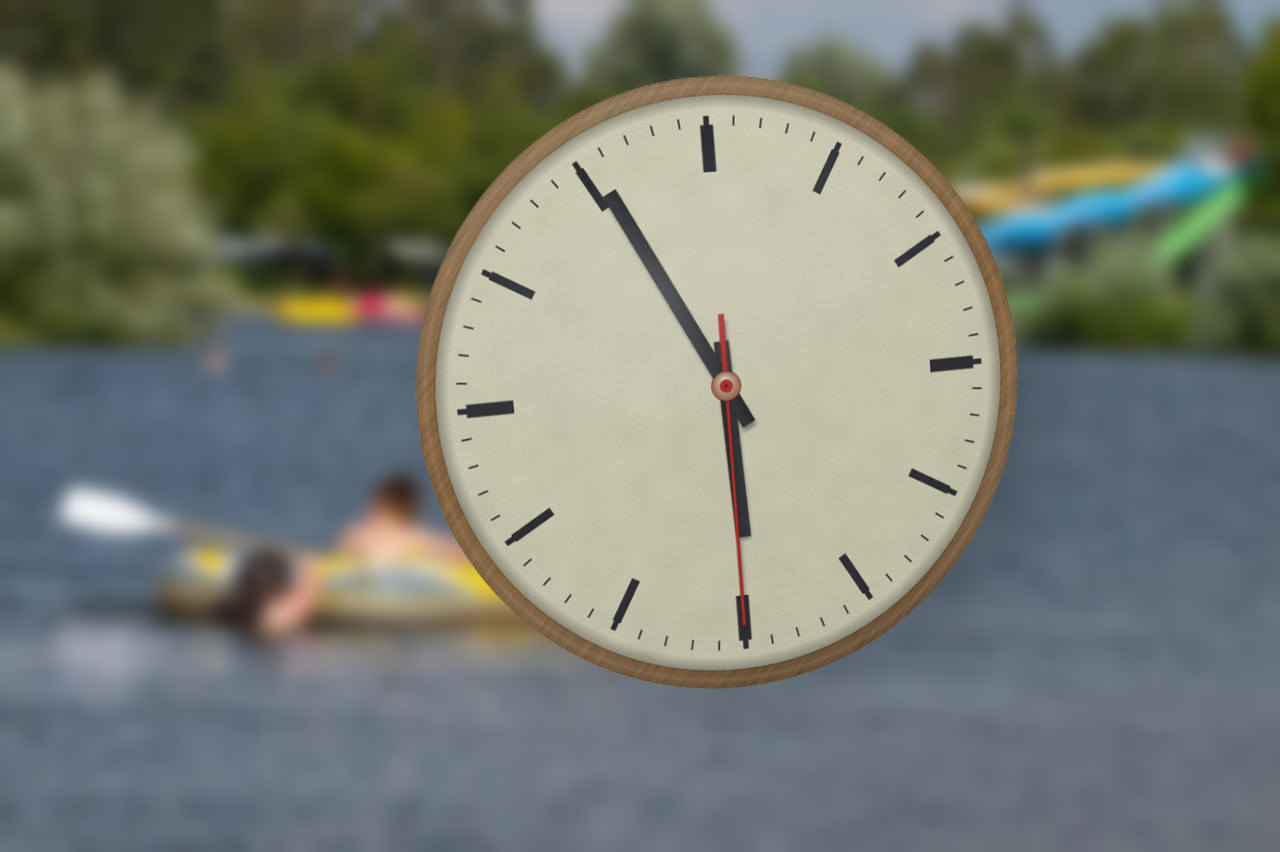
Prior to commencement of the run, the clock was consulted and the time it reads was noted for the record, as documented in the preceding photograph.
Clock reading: 5:55:30
